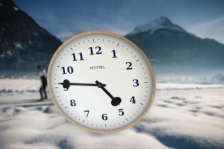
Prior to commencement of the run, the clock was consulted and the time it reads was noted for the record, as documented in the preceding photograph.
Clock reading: 4:46
